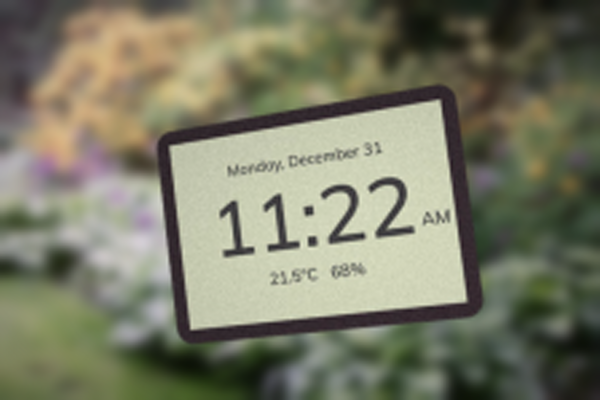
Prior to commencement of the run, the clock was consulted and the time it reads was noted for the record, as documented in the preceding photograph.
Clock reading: 11:22
